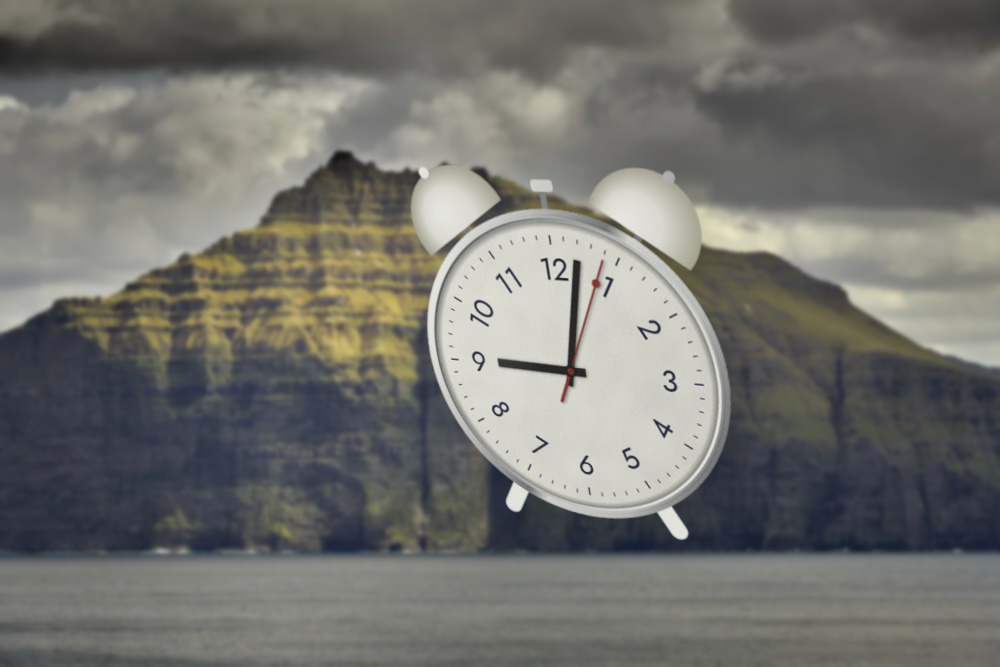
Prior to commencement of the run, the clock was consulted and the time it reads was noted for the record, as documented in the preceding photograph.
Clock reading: 9:02:04
